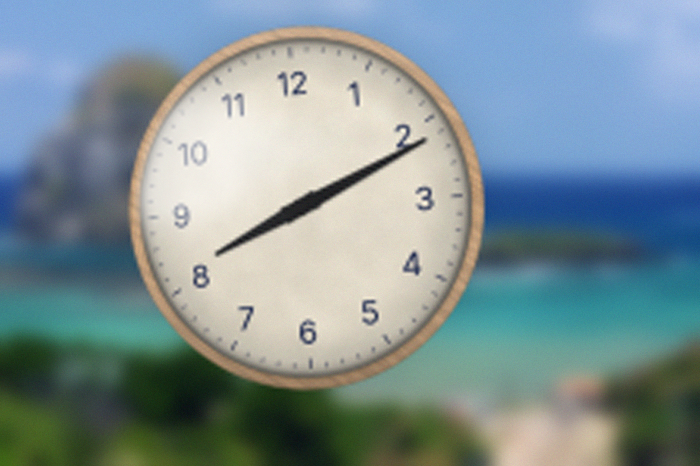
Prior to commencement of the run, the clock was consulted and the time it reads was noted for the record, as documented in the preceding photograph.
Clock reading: 8:11
